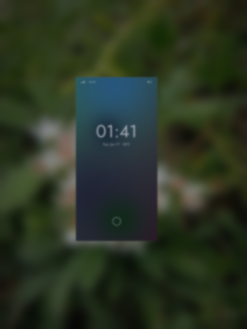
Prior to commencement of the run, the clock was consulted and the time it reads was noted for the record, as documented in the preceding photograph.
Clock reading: 1:41
